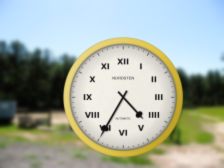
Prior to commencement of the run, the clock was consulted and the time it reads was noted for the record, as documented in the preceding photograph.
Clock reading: 4:35
